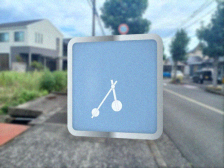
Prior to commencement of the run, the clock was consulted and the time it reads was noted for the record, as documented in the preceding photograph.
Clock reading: 5:36
